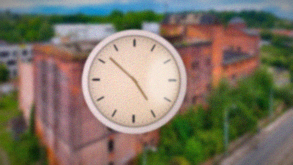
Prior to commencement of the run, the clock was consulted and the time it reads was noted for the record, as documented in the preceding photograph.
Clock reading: 4:52
